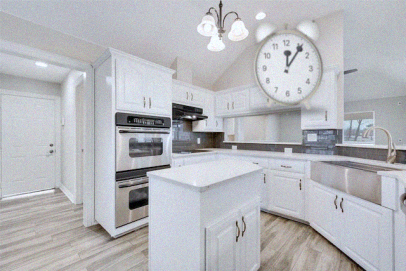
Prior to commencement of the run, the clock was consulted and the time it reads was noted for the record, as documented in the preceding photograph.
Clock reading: 12:06
